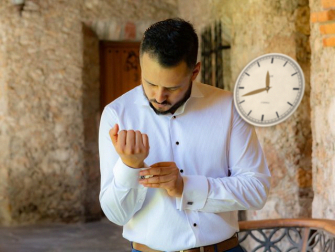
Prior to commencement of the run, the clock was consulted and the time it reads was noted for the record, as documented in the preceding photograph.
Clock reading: 11:42
